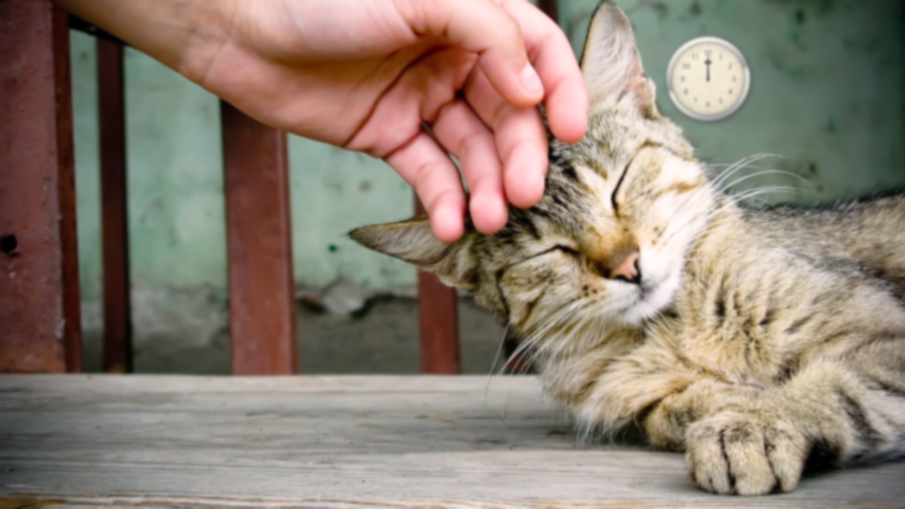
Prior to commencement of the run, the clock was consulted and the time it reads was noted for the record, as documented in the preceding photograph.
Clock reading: 12:00
